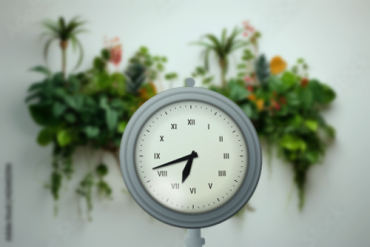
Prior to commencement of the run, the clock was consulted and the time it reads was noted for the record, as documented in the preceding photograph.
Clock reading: 6:42
